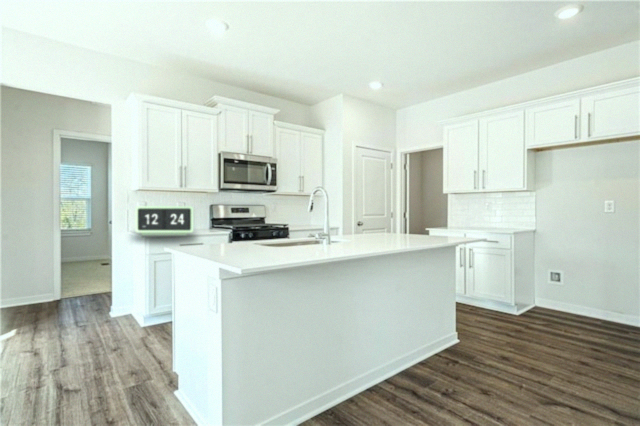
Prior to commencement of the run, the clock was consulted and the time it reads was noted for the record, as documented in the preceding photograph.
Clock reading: 12:24
